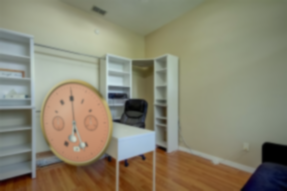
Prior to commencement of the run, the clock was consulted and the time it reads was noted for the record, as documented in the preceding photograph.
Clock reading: 6:27
